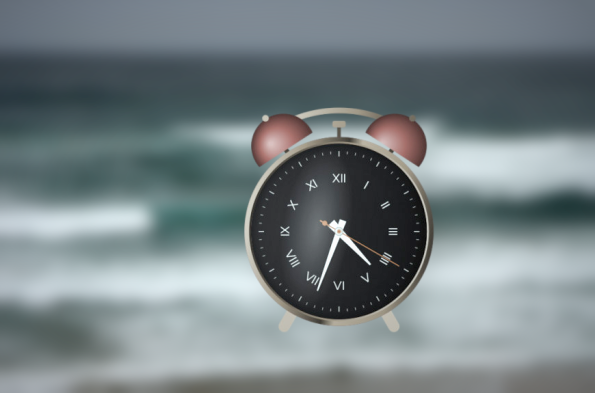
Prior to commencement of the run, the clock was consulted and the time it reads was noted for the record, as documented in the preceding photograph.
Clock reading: 4:33:20
